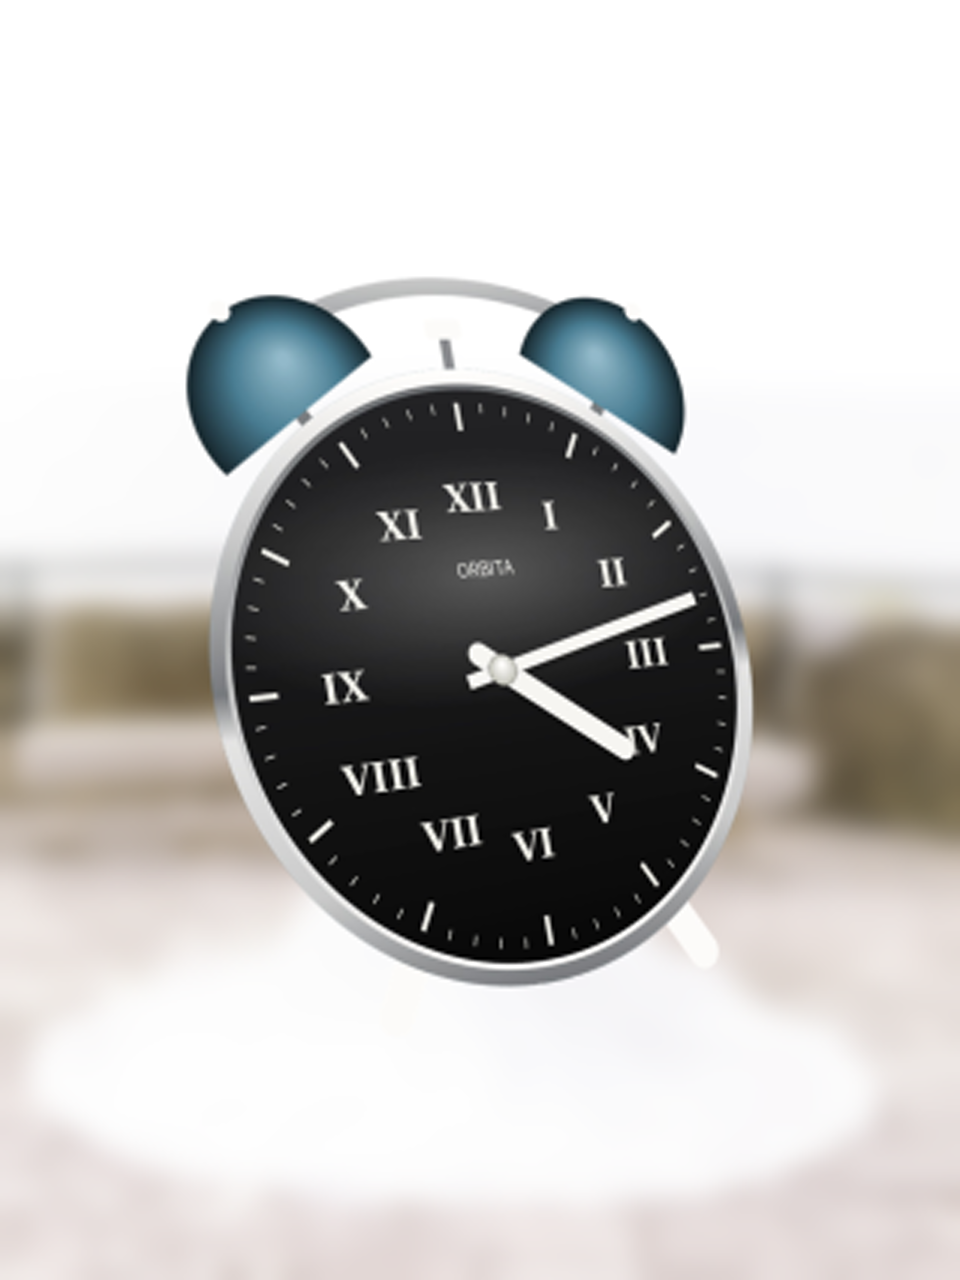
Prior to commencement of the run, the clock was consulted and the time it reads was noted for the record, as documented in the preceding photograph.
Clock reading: 4:13
